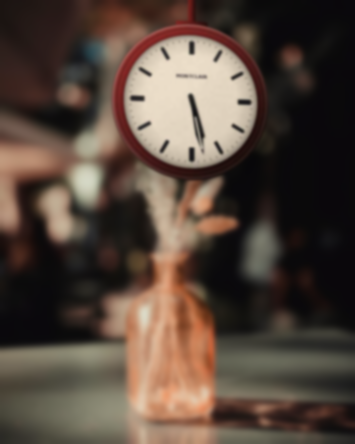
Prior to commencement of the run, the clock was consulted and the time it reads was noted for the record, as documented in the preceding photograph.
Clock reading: 5:28
